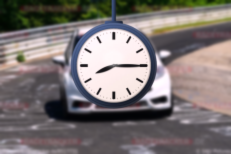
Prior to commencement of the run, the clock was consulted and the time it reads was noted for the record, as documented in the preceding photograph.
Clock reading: 8:15
